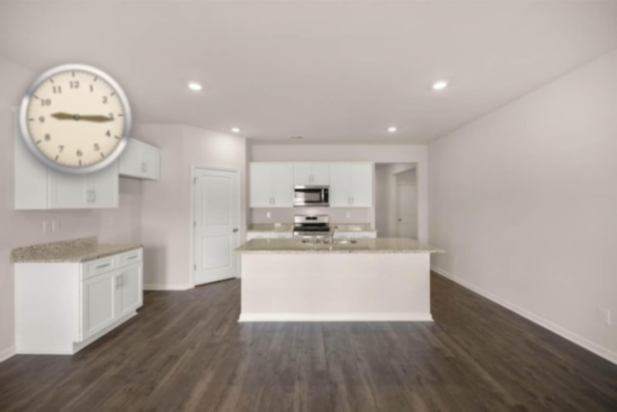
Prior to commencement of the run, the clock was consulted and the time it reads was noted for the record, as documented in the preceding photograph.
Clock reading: 9:16
